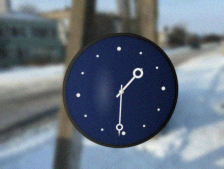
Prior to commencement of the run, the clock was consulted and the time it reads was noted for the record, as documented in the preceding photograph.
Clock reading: 1:31
